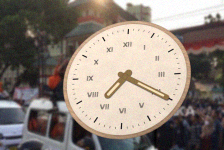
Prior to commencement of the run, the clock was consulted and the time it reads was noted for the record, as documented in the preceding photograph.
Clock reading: 7:20
